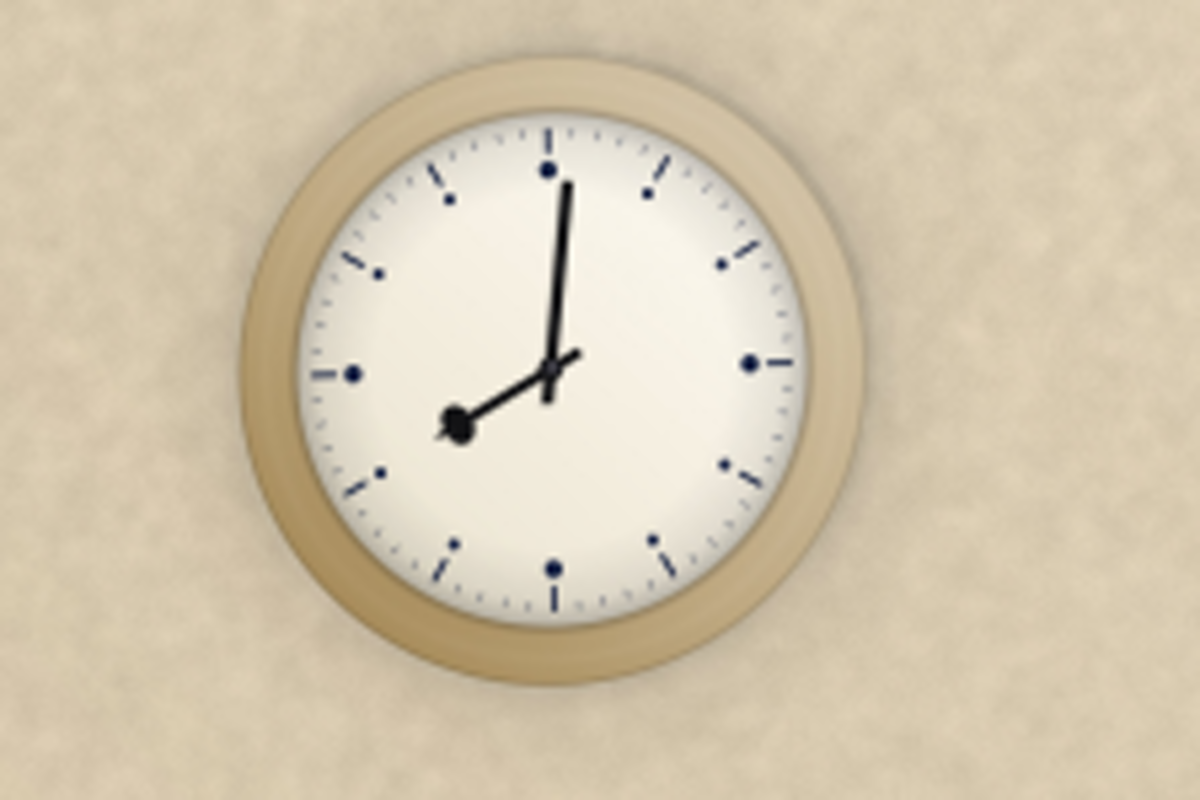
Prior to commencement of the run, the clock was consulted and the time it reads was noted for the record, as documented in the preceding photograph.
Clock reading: 8:01
